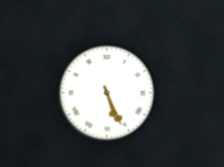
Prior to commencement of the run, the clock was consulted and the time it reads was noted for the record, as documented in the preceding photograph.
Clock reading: 5:26
